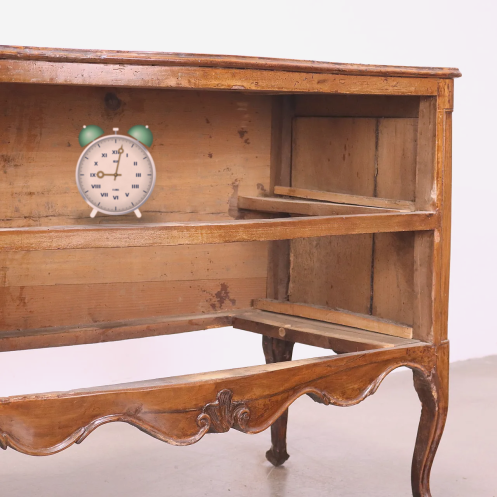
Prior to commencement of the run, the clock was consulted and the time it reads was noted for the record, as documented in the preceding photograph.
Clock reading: 9:02
